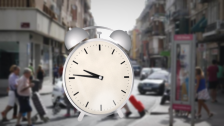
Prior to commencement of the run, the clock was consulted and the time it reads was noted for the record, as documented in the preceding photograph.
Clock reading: 9:46
